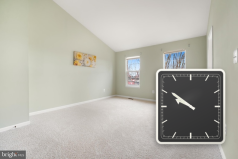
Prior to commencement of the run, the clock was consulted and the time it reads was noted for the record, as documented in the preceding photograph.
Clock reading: 9:51
